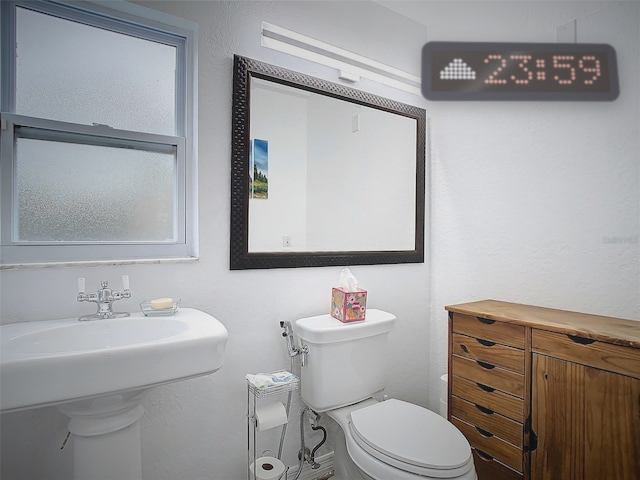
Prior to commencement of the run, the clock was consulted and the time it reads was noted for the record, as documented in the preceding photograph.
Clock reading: 23:59
